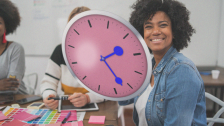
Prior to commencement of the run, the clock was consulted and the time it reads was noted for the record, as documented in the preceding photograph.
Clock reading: 2:27
